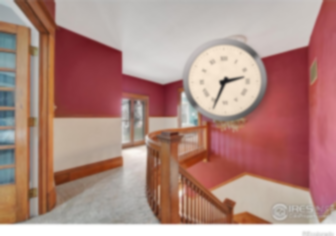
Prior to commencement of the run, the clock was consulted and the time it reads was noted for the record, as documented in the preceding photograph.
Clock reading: 2:34
